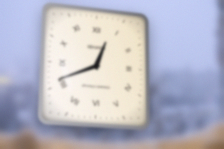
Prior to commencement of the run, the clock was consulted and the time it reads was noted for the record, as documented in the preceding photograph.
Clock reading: 12:41
